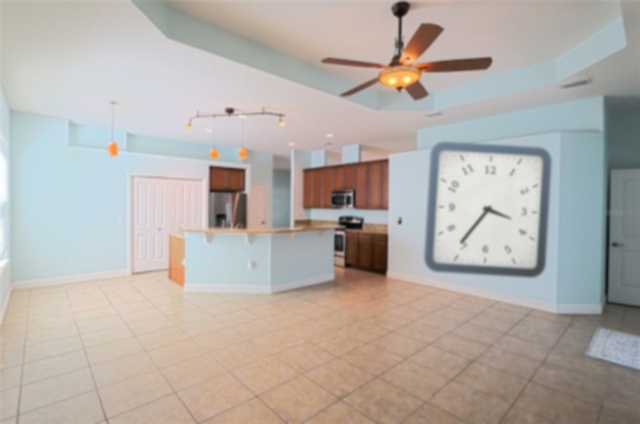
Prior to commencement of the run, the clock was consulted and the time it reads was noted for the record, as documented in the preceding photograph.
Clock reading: 3:36
